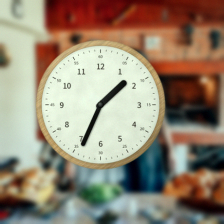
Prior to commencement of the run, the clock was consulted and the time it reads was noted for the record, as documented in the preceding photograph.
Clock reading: 1:34
